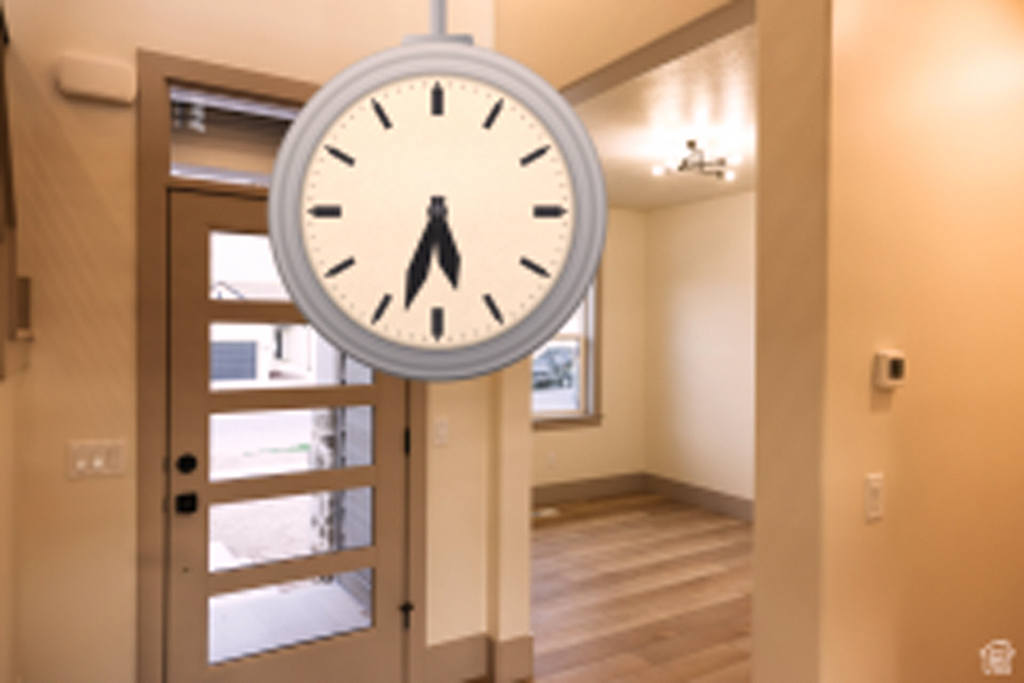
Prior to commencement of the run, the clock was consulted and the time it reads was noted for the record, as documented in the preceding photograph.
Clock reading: 5:33
